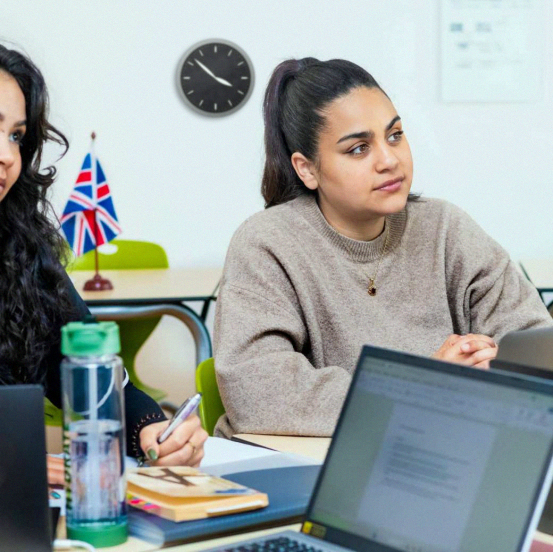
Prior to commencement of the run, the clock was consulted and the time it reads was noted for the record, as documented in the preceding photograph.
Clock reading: 3:52
